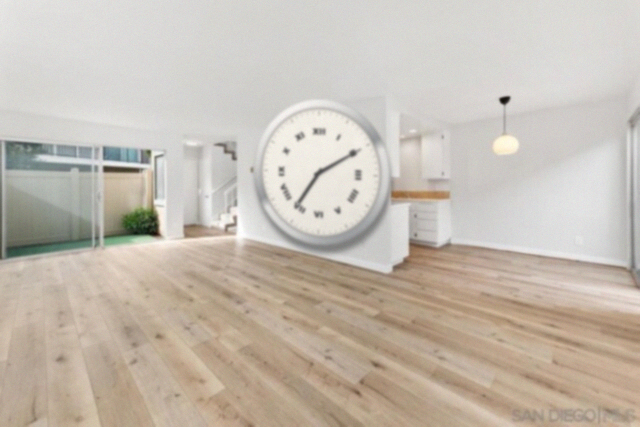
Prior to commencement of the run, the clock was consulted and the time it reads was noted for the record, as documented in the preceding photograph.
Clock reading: 7:10
